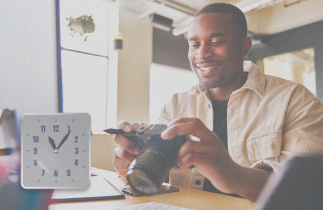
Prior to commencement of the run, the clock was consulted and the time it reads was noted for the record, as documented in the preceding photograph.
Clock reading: 11:06
